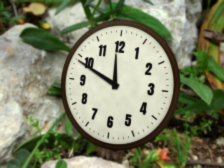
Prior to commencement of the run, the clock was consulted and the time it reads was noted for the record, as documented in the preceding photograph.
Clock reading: 11:49
